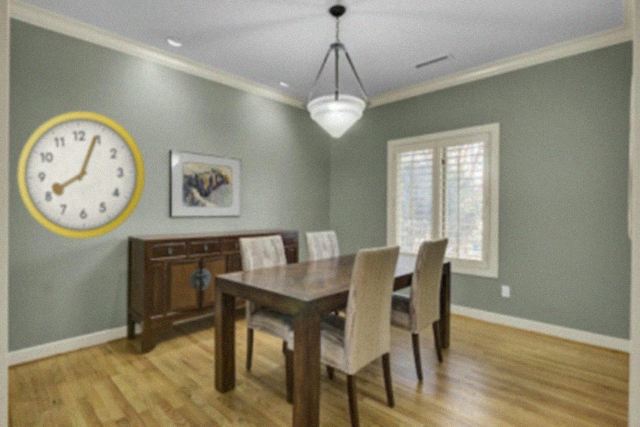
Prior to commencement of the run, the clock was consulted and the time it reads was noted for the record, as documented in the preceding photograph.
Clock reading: 8:04
